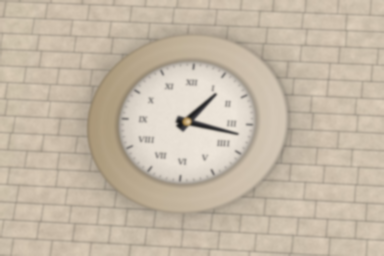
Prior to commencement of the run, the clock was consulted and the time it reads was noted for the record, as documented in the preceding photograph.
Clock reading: 1:17
